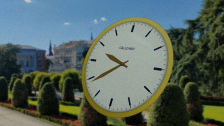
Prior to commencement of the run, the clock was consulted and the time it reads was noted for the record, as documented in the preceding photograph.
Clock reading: 9:39
